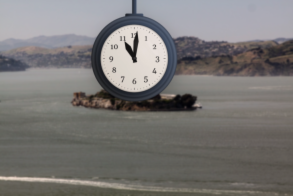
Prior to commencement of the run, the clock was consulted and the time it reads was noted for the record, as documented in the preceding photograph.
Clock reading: 11:01
